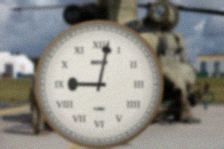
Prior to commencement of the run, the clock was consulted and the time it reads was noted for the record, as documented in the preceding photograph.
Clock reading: 9:02
